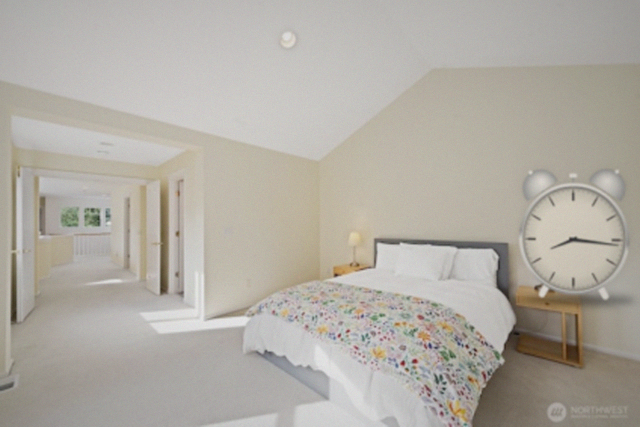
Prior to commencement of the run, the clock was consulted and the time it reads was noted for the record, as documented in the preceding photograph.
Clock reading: 8:16
